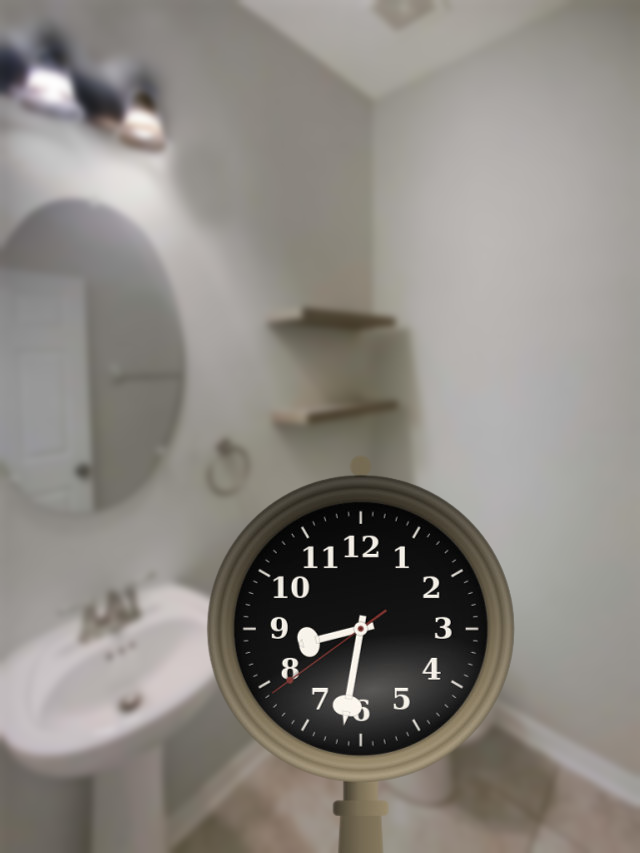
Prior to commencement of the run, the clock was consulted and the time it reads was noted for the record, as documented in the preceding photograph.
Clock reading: 8:31:39
